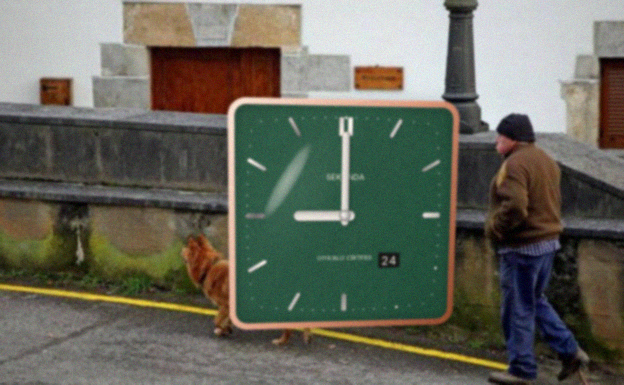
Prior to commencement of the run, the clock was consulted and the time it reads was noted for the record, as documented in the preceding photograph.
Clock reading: 9:00
